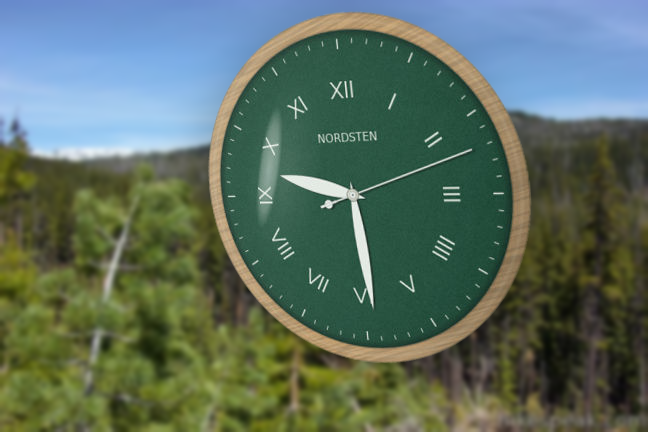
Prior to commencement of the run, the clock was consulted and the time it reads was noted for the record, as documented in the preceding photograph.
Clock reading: 9:29:12
